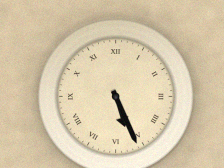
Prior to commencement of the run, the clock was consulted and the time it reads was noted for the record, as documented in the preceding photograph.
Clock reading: 5:26
